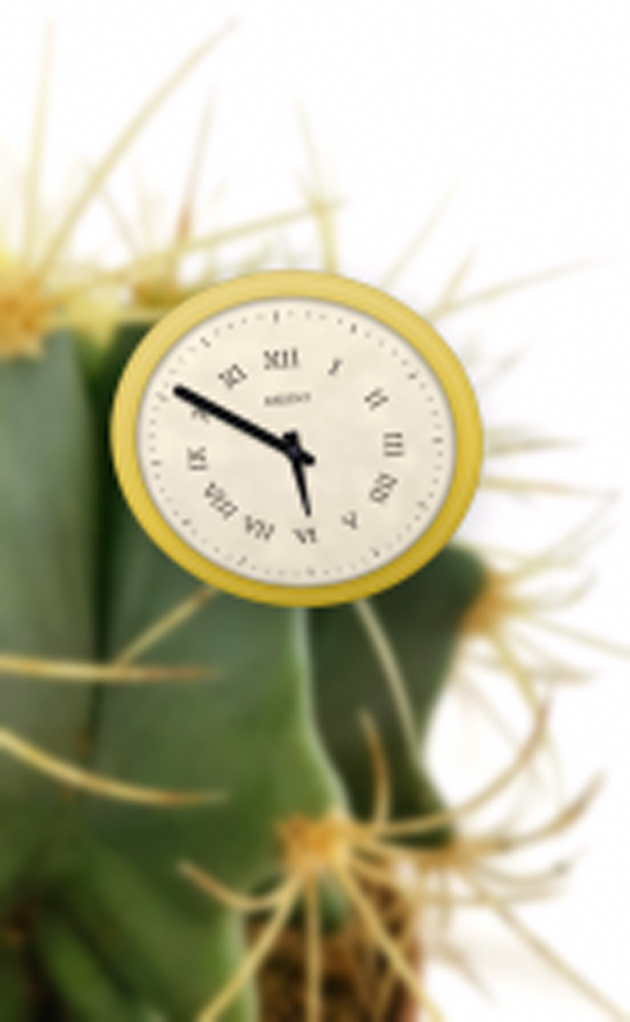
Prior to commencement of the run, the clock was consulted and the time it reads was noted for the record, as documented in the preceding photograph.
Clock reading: 5:51
